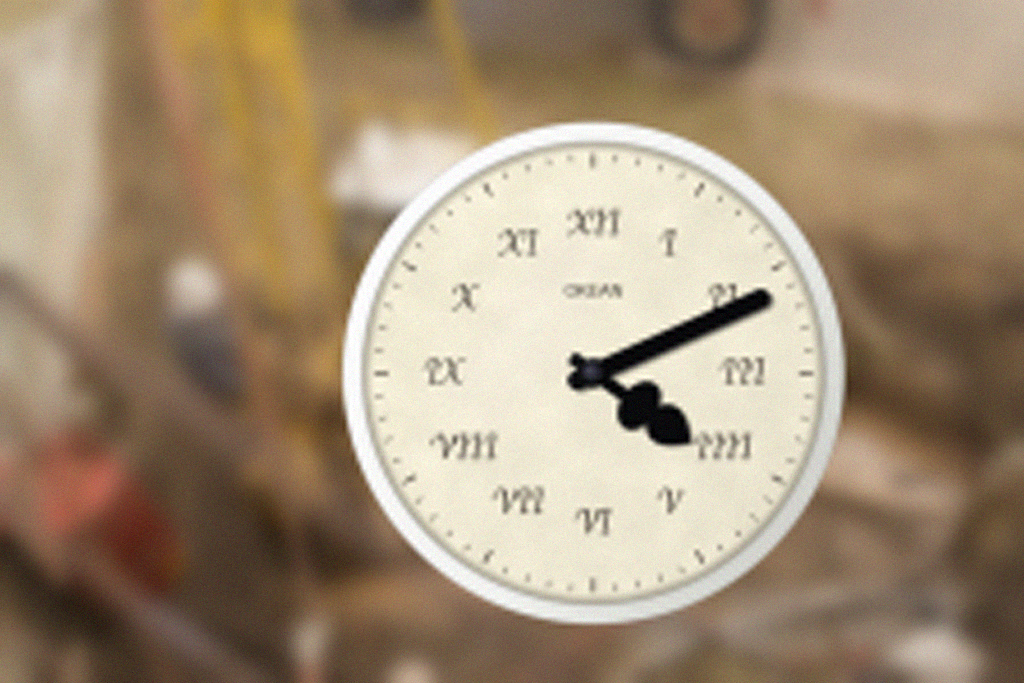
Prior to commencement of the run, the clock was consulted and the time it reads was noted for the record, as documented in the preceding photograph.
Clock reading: 4:11
